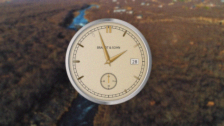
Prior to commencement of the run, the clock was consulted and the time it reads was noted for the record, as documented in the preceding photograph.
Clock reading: 1:57
